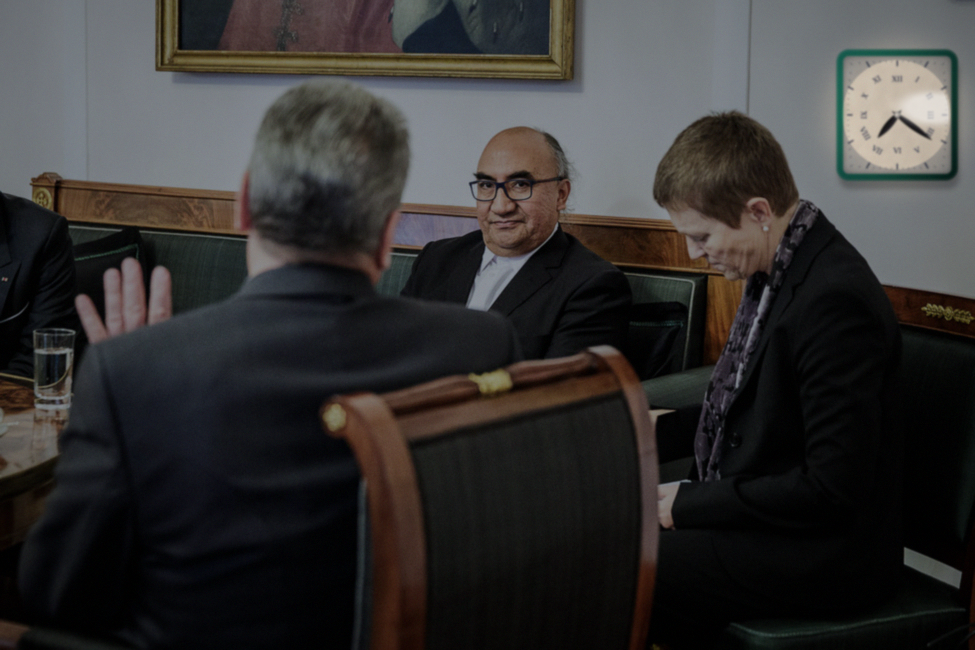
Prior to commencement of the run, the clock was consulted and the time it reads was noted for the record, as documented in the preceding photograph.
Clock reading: 7:21
